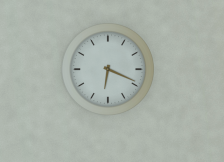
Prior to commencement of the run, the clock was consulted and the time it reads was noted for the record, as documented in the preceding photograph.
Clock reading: 6:19
